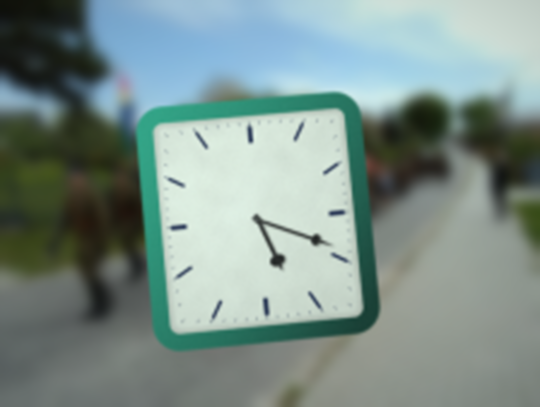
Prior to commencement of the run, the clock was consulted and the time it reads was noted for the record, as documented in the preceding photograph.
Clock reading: 5:19
